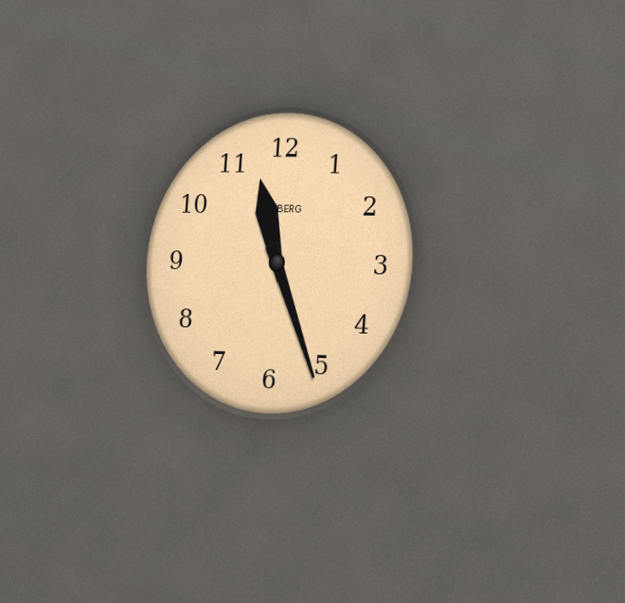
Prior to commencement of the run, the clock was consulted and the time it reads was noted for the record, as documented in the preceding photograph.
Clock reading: 11:26
